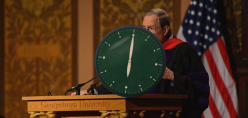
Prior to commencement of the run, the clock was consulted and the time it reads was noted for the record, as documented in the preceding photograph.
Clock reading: 6:00
